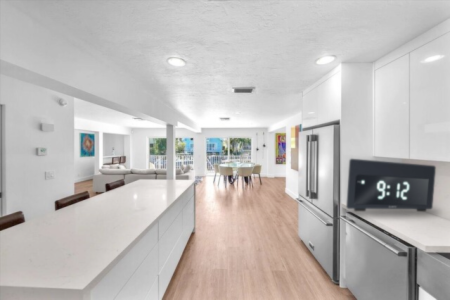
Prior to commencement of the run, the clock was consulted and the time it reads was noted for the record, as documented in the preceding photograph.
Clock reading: 9:12
